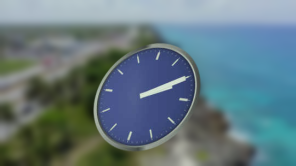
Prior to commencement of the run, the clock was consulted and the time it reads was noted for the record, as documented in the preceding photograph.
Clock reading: 2:10
